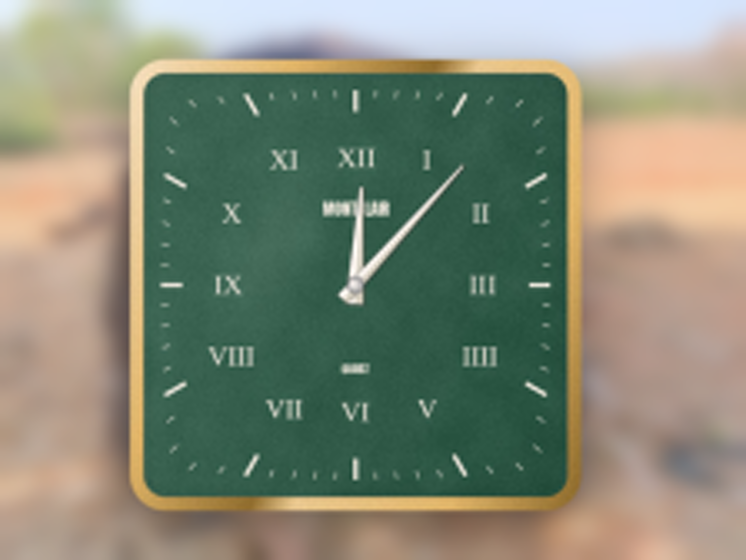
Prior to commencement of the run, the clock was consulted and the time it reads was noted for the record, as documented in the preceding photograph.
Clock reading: 12:07
